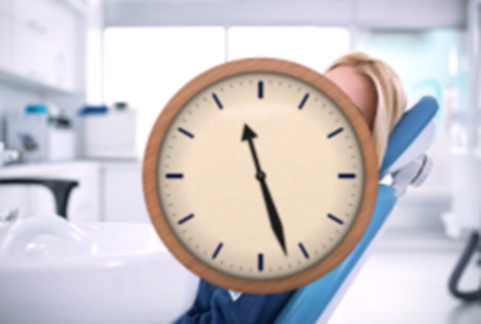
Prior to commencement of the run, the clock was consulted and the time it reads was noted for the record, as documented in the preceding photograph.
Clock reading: 11:27
